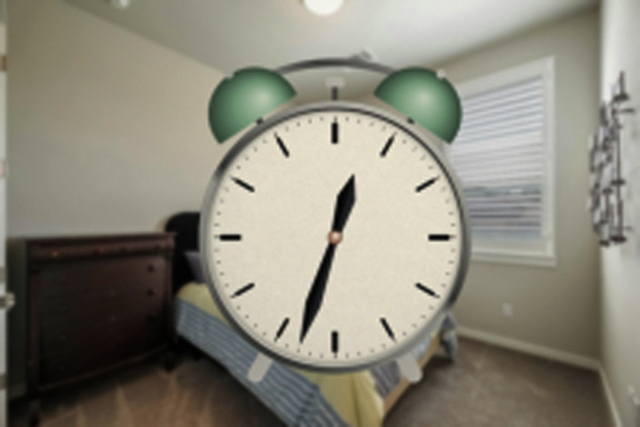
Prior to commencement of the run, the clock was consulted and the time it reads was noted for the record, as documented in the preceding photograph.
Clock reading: 12:33
